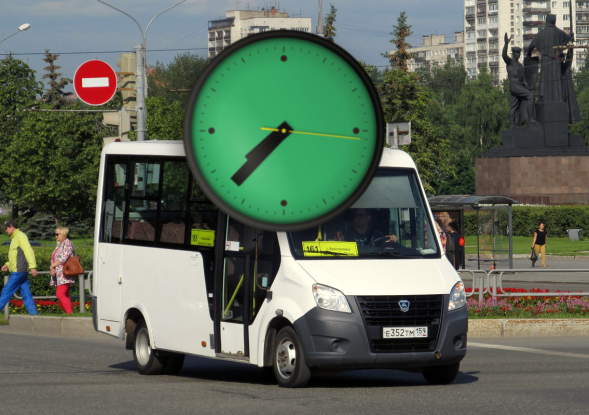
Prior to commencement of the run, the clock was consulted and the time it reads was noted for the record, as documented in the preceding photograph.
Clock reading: 7:37:16
